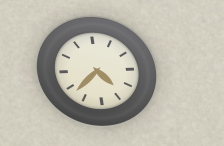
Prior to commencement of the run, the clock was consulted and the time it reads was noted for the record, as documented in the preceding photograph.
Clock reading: 4:38
